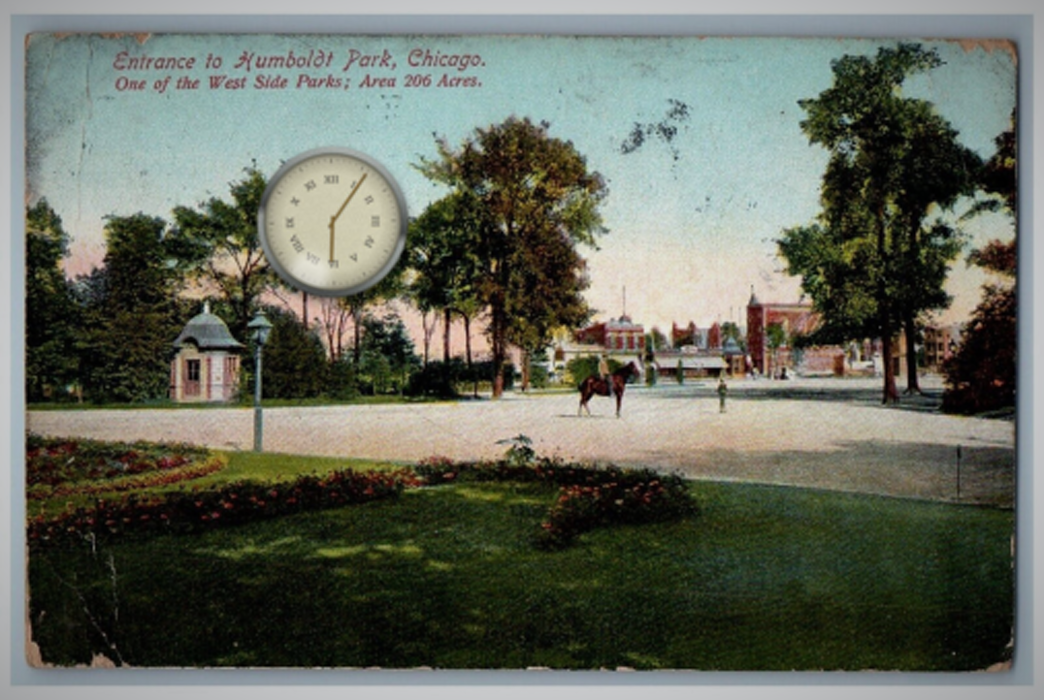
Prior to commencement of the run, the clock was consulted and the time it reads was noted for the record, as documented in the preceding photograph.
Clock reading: 6:06
